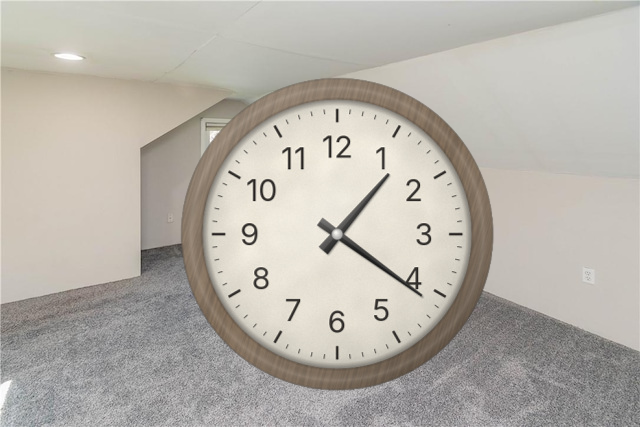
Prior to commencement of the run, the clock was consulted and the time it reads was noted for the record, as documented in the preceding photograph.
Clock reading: 1:21
